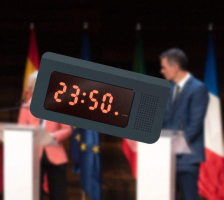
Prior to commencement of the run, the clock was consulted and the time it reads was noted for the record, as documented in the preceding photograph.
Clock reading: 23:50
